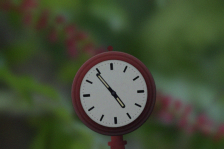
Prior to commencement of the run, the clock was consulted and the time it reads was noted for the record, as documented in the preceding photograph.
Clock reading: 4:54
